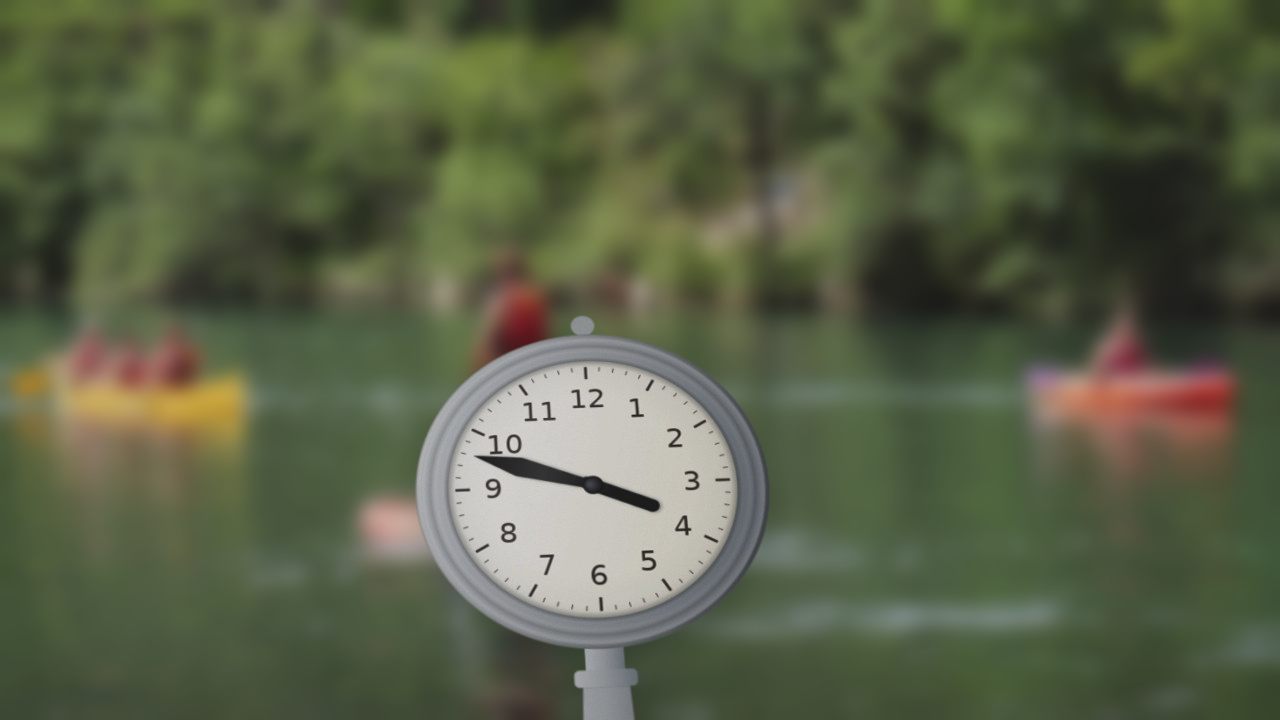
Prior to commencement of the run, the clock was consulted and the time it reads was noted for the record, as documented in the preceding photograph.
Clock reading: 3:48
